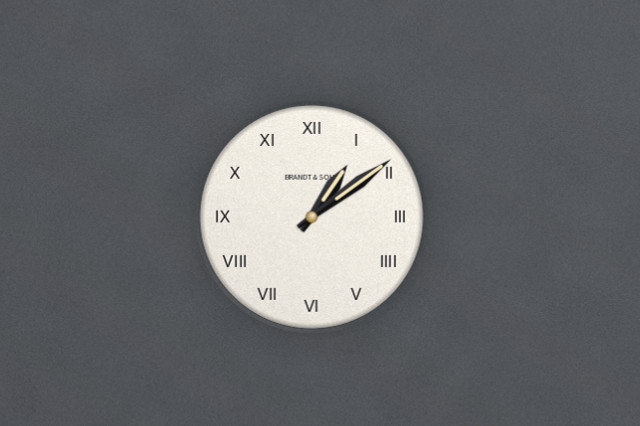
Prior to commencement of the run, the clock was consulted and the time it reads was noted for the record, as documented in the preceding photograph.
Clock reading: 1:09
